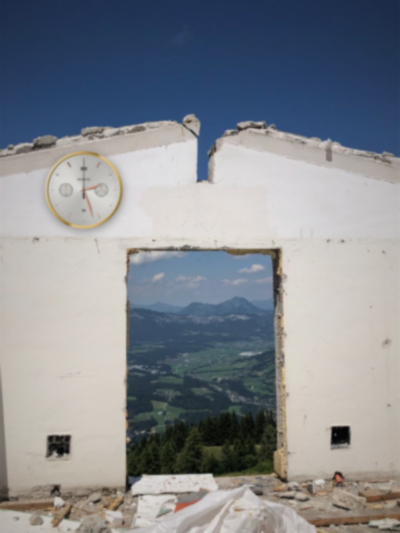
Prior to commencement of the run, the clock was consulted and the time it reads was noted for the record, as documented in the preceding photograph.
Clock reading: 2:27
